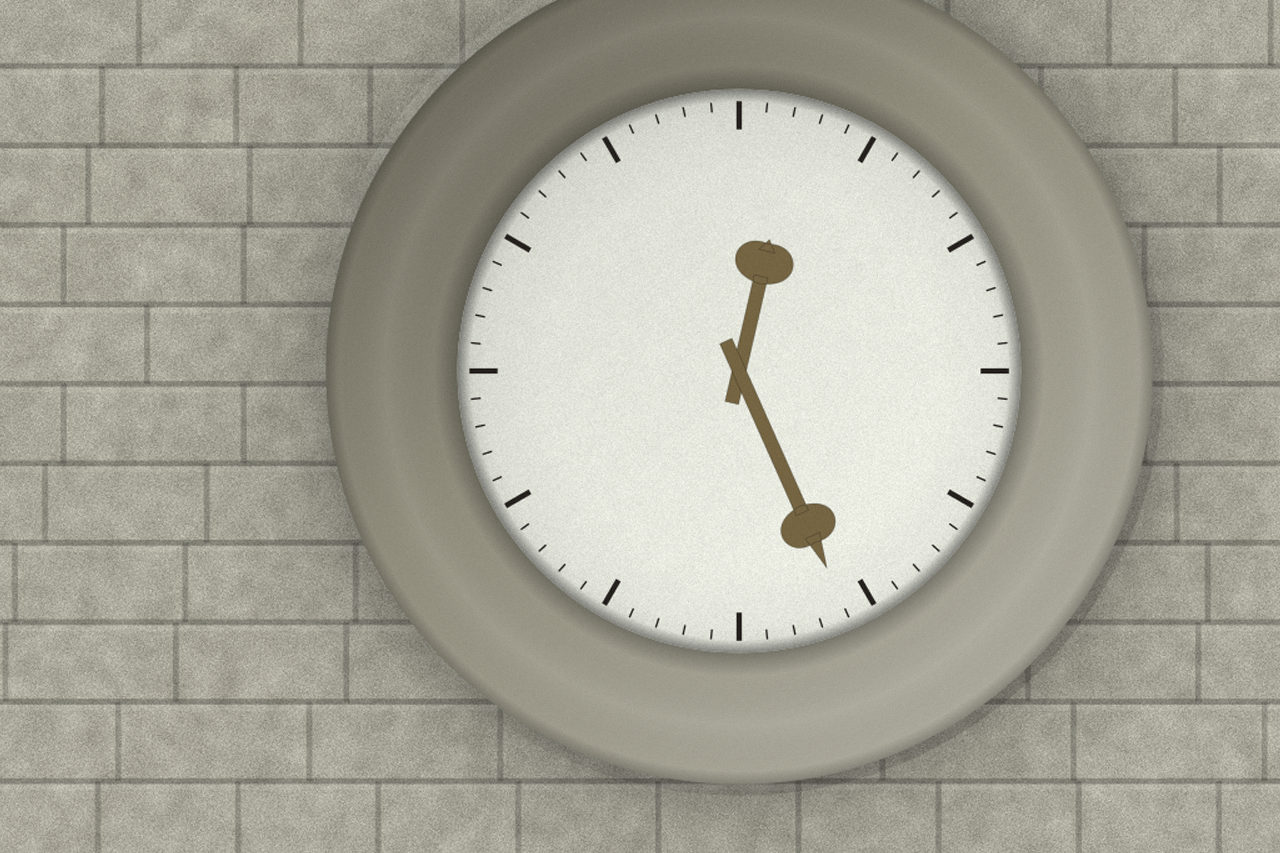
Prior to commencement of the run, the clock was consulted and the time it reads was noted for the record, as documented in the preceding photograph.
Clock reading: 12:26
